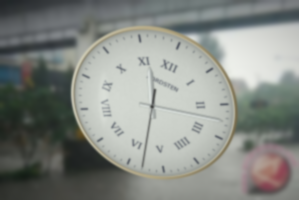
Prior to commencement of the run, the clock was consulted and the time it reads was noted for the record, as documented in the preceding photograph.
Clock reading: 11:12:28
